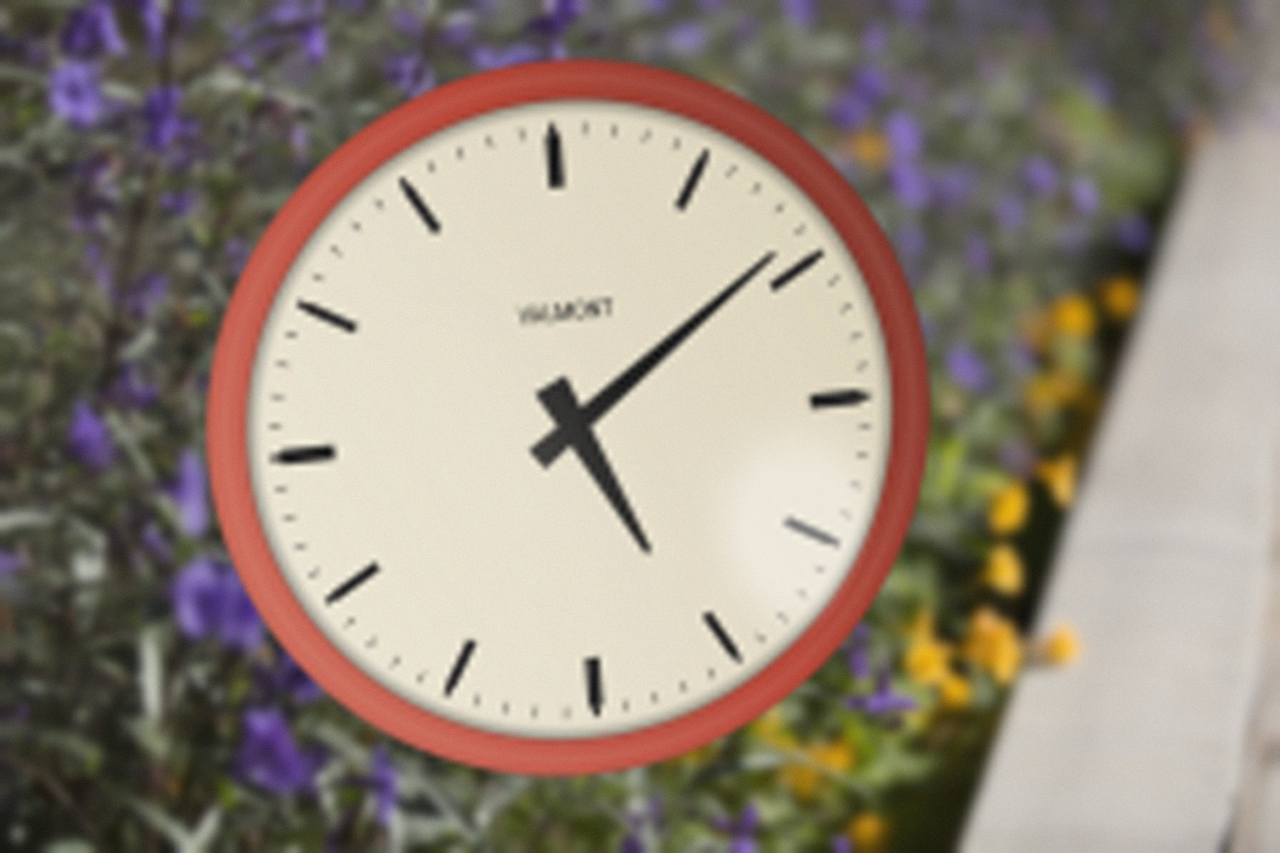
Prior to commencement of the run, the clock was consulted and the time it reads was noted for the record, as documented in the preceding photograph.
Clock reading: 5:09
